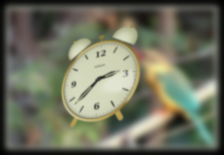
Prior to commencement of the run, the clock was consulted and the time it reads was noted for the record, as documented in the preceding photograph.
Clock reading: 2:38
